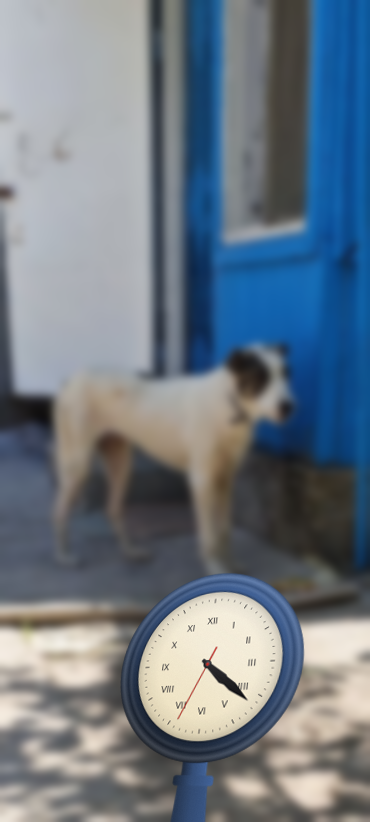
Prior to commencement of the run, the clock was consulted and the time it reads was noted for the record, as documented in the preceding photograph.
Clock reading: 4:21:34
